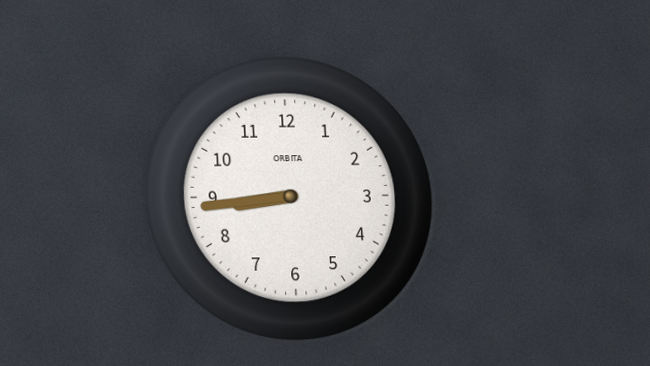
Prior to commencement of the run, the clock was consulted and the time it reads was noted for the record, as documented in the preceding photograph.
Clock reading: 8:44
